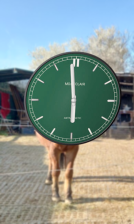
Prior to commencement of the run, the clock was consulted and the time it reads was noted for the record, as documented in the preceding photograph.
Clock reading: 5:59
